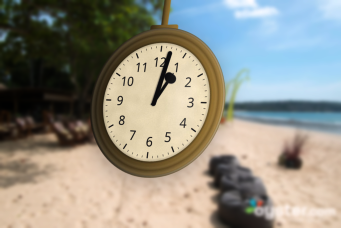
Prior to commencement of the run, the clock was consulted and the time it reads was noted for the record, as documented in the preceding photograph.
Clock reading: 1:02
